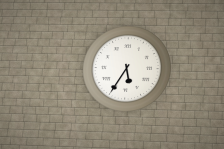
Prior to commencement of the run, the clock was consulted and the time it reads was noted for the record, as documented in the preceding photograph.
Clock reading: 5:35
